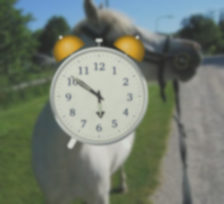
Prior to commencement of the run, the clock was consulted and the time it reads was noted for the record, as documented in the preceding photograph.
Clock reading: 5:51
